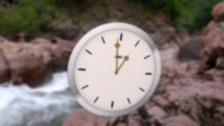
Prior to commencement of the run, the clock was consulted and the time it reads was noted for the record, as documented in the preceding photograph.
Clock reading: 12:59
